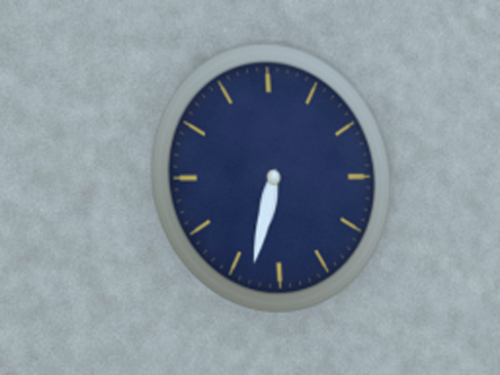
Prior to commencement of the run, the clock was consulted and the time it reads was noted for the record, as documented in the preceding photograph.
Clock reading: 6:33
